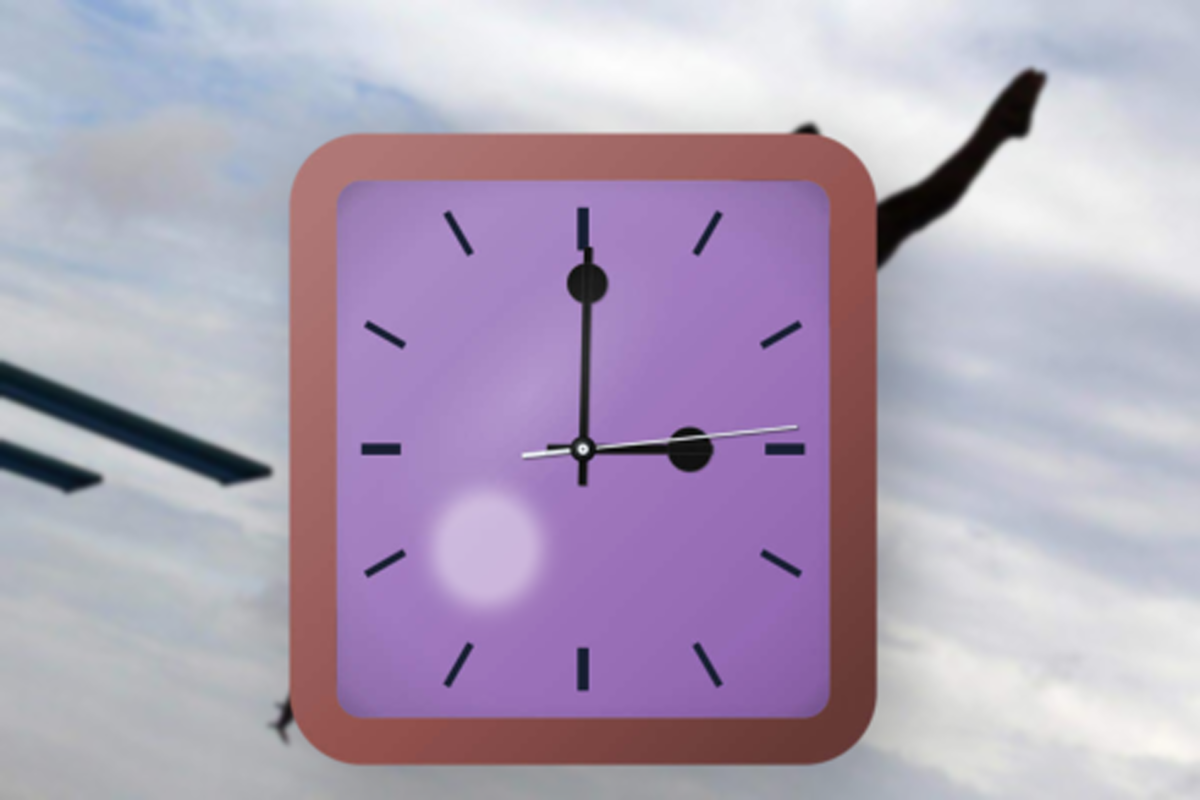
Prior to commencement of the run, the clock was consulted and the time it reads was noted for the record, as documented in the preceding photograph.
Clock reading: 3:00:14
